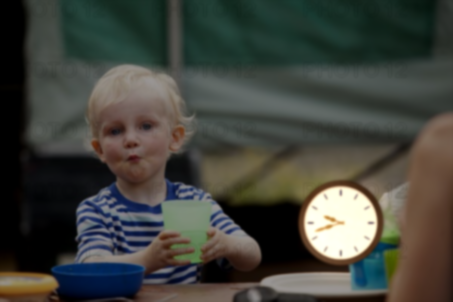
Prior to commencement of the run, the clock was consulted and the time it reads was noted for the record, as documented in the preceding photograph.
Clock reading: 9:42
